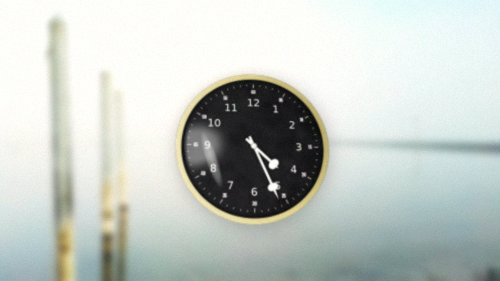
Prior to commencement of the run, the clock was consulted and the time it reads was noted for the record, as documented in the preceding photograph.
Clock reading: 4:26
